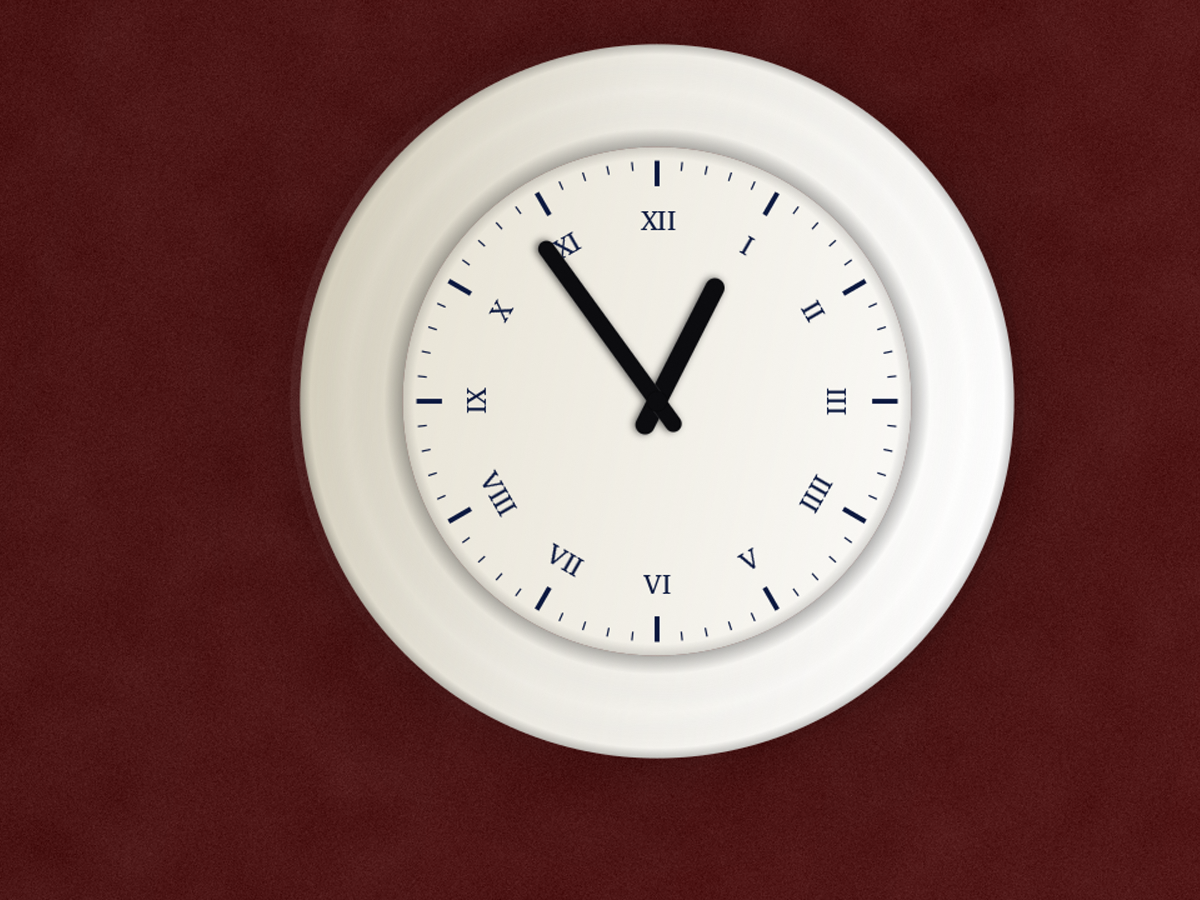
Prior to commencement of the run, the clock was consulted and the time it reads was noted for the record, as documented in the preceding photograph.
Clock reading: 12:54
